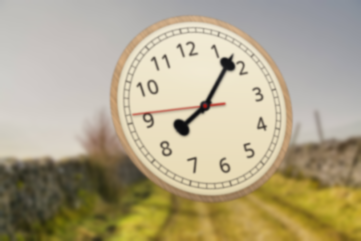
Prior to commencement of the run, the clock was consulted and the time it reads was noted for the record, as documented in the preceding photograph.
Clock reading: 8:07:46
